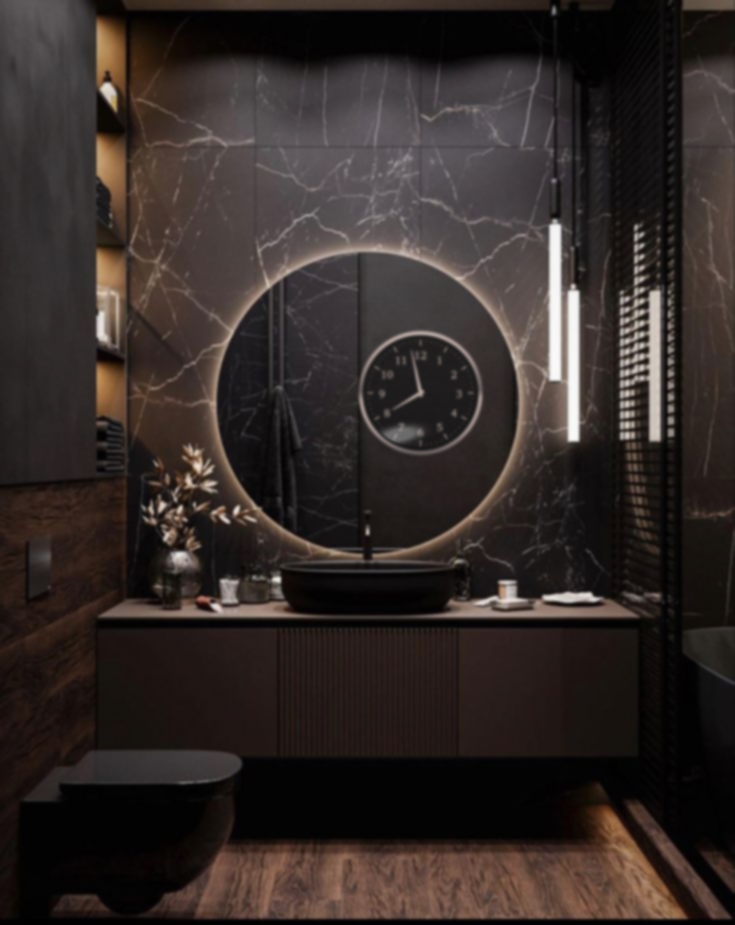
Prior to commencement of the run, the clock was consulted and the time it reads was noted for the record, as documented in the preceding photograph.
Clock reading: 7:58
